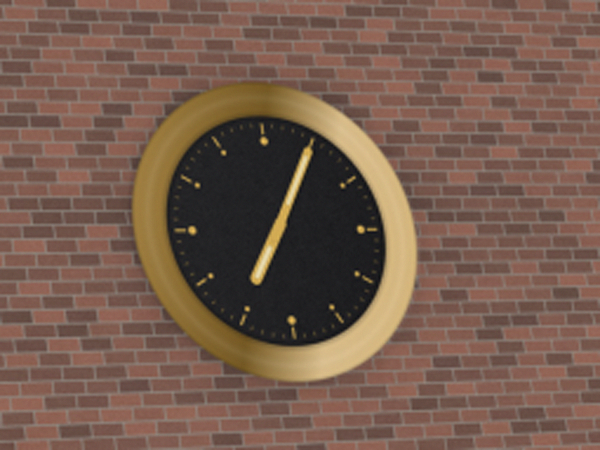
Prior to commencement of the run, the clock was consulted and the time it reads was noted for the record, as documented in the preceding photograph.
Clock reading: 7:05
